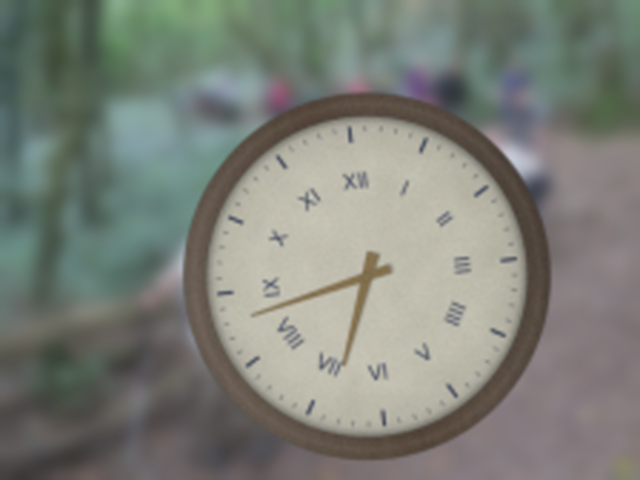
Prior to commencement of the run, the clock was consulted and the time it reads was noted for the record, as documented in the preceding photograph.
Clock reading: 6:43
